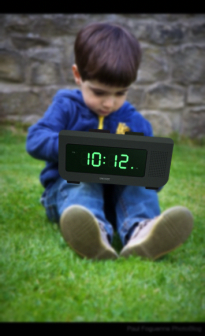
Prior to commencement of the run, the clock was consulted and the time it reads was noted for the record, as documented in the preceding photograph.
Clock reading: 10:12
